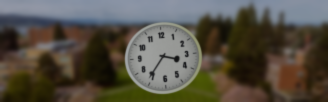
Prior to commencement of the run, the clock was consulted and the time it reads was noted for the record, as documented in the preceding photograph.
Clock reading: 3:36
